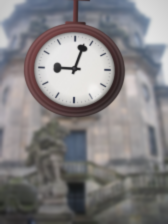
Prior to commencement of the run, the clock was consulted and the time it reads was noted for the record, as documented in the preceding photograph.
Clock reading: 9:03
